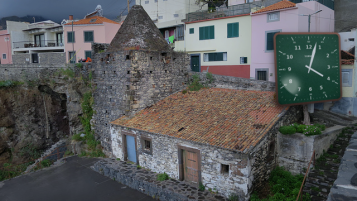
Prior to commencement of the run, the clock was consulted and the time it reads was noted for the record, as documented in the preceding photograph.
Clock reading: 4:03
